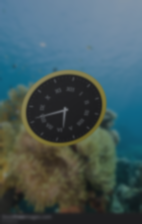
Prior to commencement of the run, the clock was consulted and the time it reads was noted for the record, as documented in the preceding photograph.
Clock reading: 5:41
